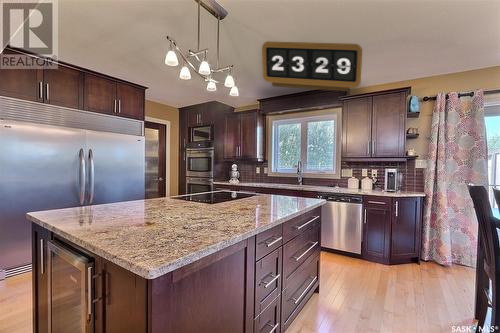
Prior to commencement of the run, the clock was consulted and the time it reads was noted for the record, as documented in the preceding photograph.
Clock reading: 23:29
